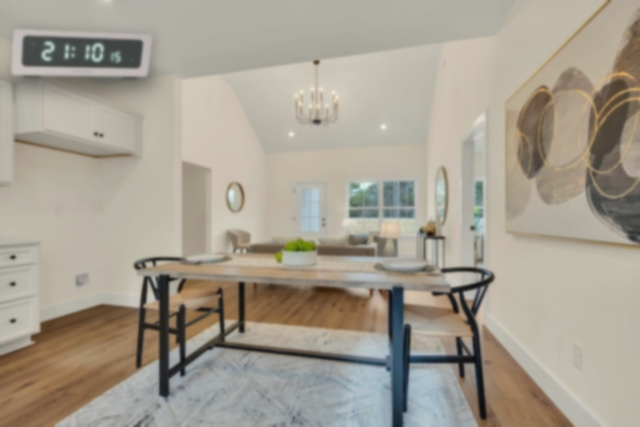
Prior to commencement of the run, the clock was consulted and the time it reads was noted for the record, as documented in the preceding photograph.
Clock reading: 21:10
